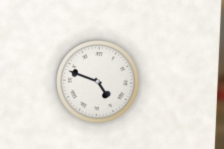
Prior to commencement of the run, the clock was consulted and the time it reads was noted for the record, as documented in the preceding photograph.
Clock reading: 4:48
